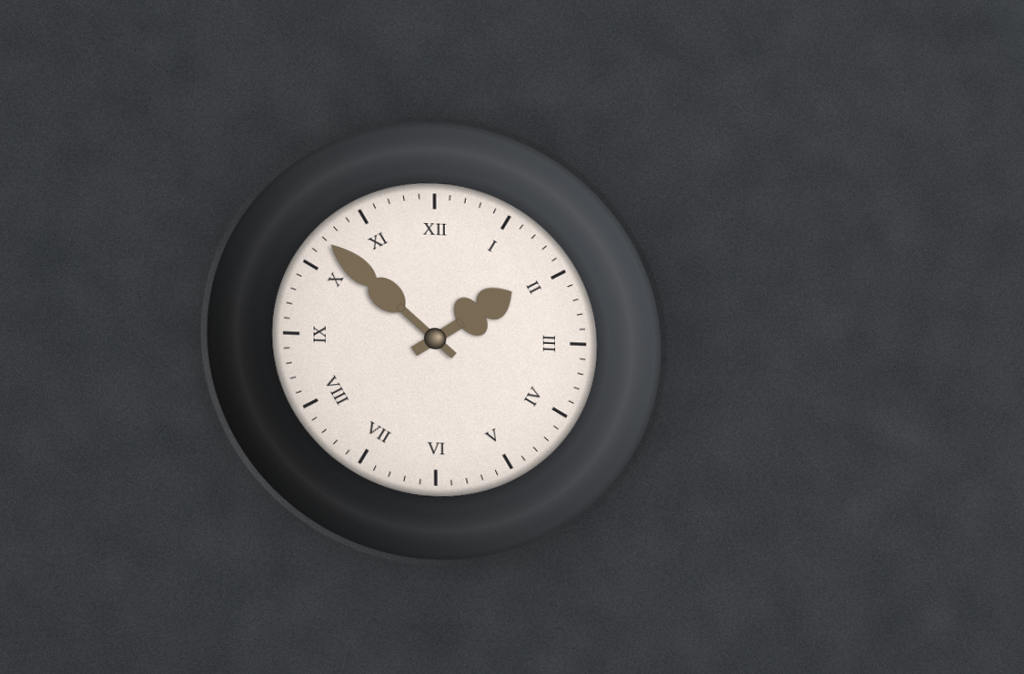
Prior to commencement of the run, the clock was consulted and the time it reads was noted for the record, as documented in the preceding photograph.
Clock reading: 1:52
